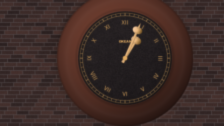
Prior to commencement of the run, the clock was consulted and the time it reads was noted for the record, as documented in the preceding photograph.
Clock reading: 1:04
